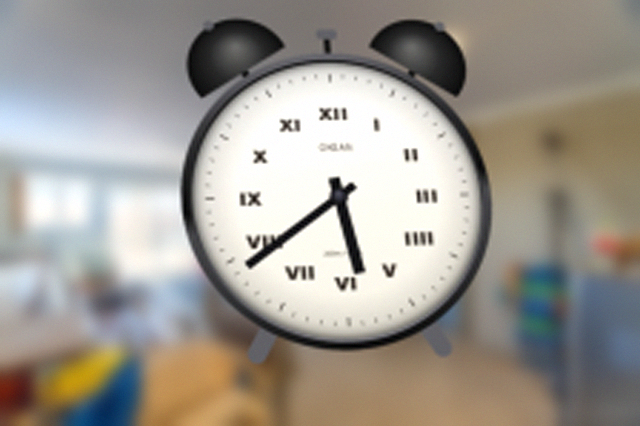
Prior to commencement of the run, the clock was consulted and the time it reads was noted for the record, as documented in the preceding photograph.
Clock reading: 5:39
